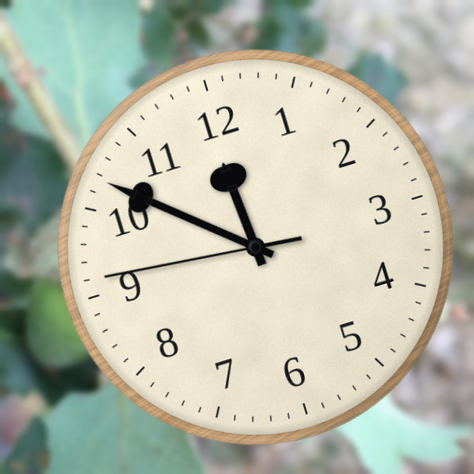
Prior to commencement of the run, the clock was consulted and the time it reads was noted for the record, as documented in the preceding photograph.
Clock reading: 11:51:46
